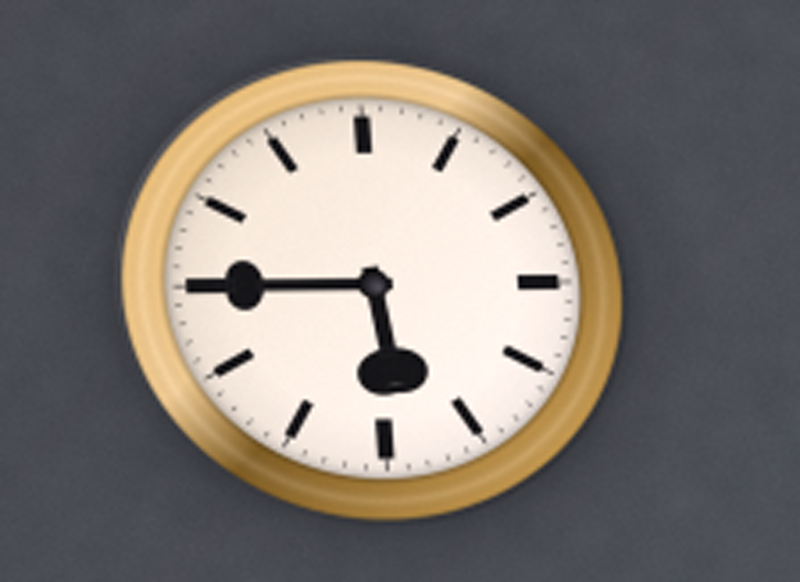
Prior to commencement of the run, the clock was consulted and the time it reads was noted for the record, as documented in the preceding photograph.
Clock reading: 5:45
